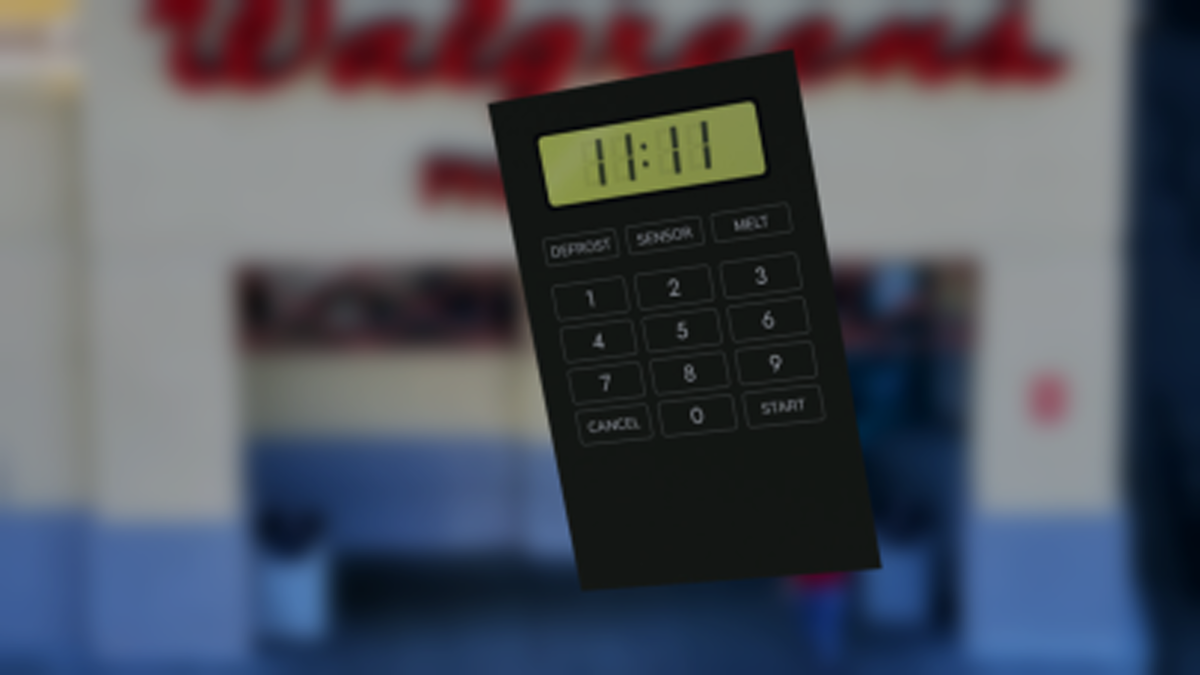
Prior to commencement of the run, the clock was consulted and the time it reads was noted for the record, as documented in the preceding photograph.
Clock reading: 11:11
